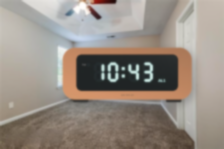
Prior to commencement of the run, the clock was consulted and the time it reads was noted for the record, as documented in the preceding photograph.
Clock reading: 10:43
